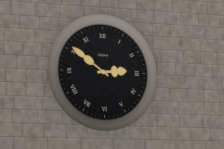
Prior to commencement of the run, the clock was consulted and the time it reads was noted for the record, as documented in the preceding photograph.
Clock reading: 2:51
